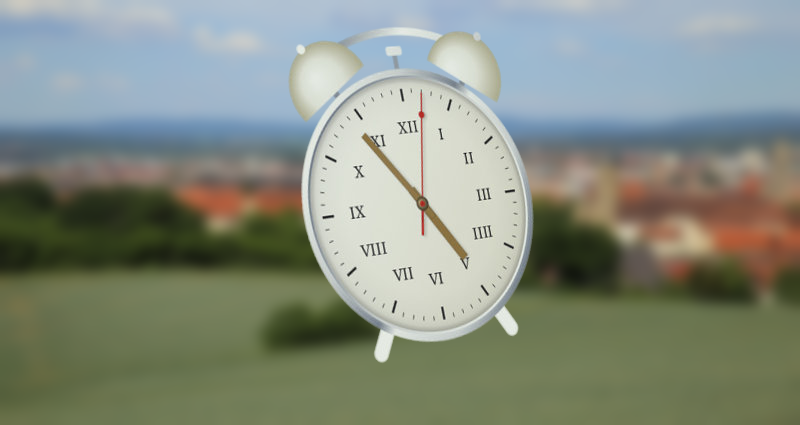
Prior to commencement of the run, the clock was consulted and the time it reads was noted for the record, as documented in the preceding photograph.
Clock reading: 4:54:02
